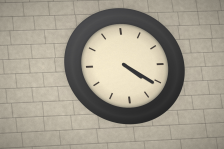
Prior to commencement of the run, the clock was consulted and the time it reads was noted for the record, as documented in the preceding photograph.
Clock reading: 4:21
